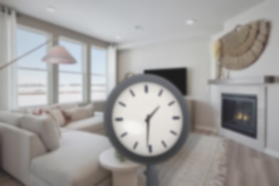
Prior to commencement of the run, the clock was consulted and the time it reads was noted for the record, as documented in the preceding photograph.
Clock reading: 1:31
